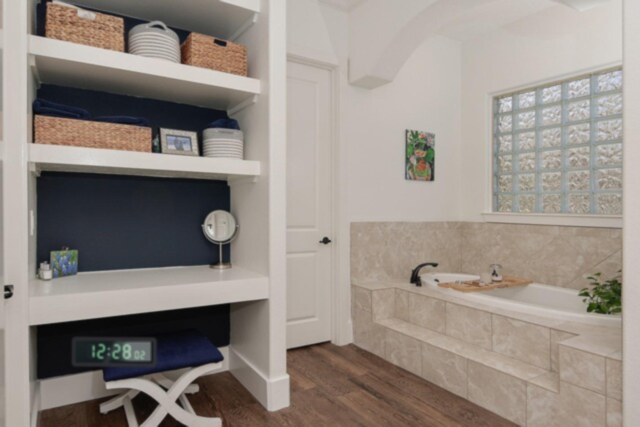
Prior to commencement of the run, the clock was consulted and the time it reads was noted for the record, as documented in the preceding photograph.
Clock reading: 12:28
